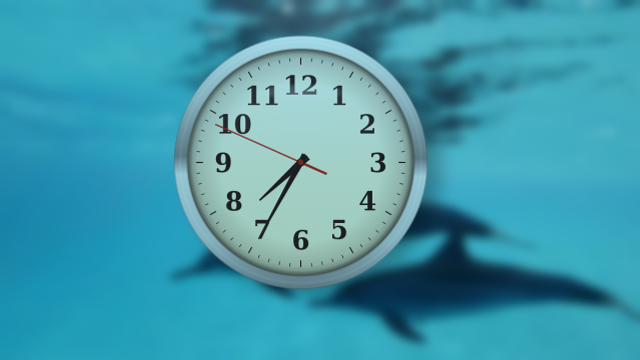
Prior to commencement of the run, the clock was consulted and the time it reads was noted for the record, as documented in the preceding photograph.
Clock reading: 7:34:49
